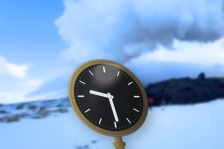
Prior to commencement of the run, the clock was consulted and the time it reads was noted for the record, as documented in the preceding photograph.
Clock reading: 9:29
